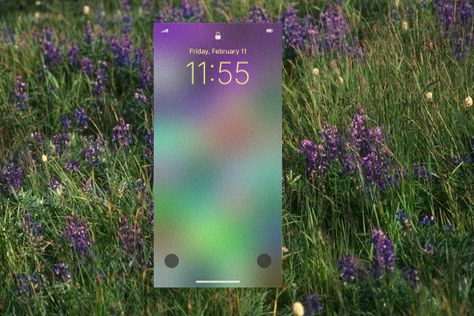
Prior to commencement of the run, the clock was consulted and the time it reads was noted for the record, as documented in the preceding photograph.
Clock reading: 11:55
